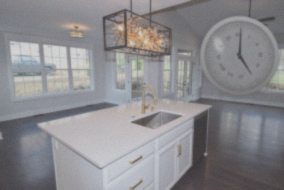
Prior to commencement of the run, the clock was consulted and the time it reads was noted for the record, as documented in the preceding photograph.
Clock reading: 5:01
